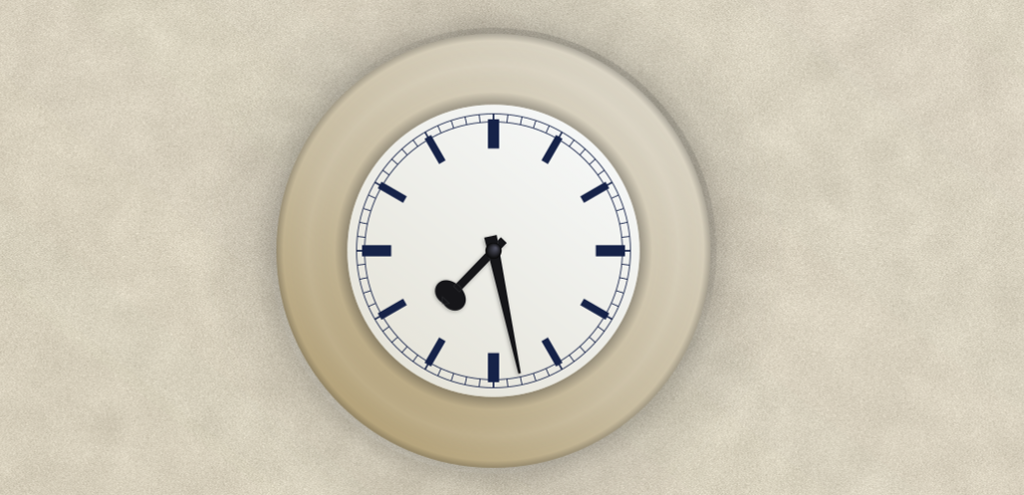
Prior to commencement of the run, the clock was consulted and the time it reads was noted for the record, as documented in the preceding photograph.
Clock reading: 7:28
